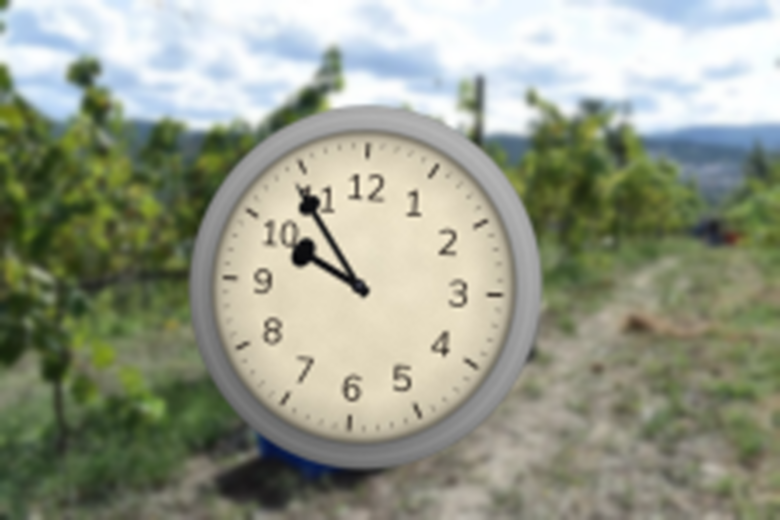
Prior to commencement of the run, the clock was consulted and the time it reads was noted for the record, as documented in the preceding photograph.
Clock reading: 9:54
